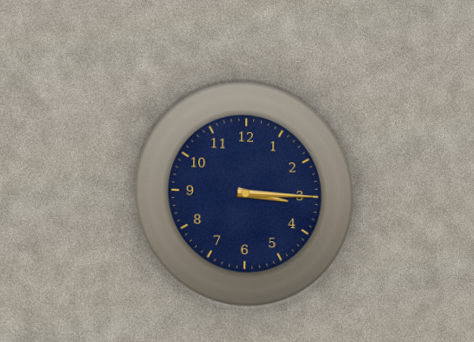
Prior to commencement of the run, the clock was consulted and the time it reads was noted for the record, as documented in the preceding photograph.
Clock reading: 3:15
